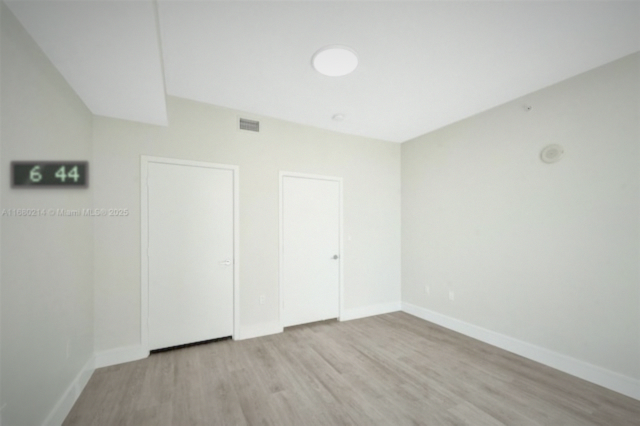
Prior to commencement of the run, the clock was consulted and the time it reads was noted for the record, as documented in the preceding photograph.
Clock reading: 6:44
